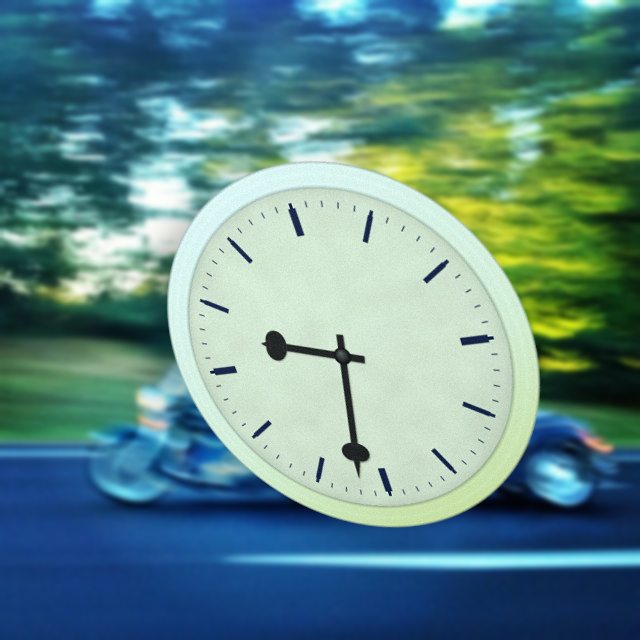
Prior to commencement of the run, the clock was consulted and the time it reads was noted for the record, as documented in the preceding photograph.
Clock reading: 9:32
